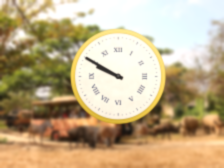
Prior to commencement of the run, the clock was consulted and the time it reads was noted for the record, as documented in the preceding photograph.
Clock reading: 9:50
